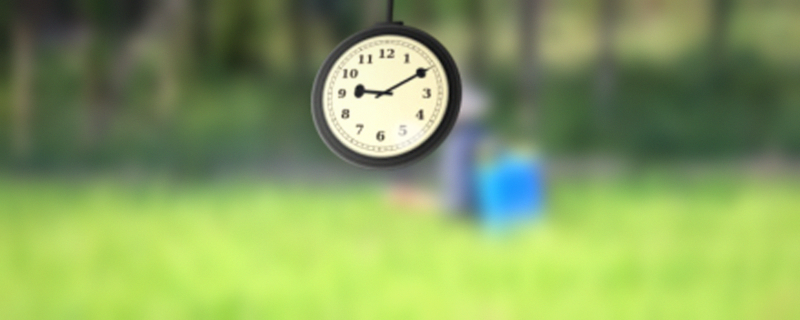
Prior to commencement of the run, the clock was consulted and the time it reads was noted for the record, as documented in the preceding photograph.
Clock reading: 9:10
